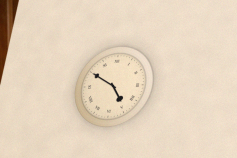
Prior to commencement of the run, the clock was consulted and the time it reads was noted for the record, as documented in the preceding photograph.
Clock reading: 4:50
